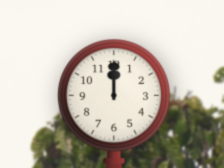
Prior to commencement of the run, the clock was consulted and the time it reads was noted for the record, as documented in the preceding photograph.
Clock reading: 12:00
